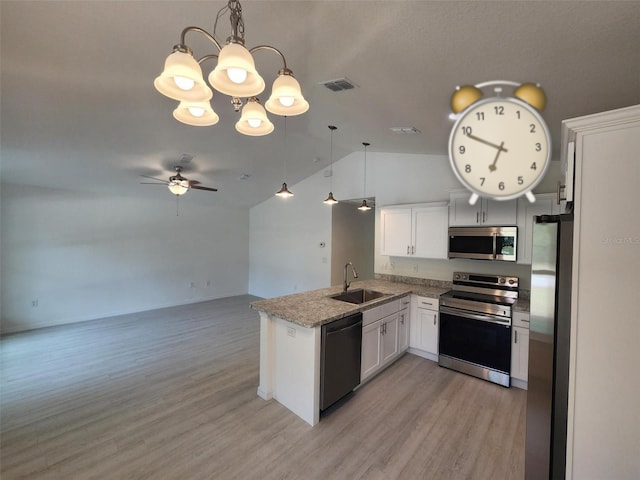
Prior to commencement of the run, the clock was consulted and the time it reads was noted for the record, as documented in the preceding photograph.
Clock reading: 6:49
